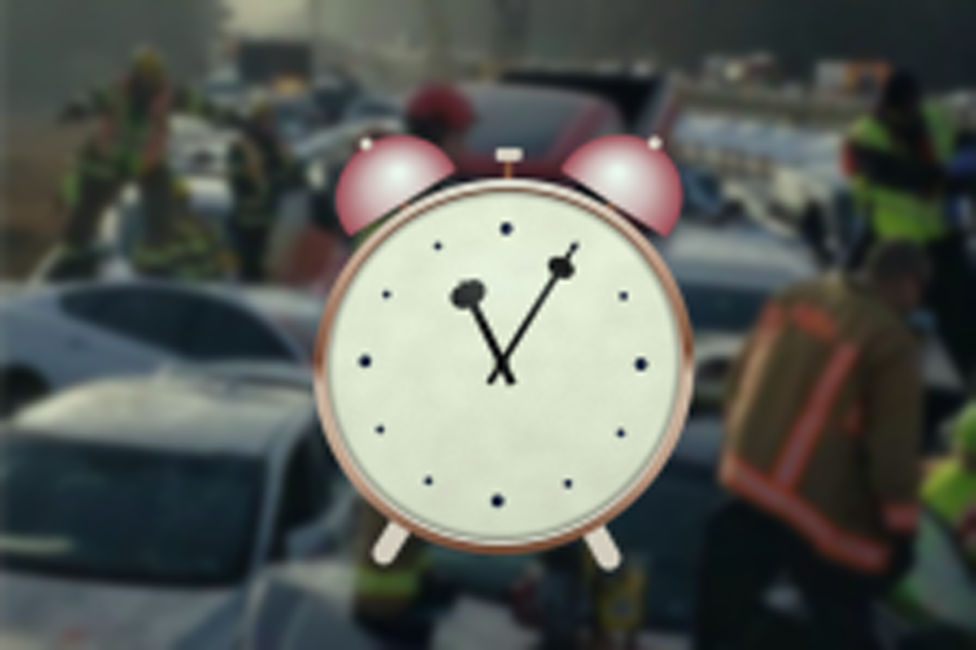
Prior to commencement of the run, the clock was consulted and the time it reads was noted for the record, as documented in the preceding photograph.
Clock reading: 11:05
